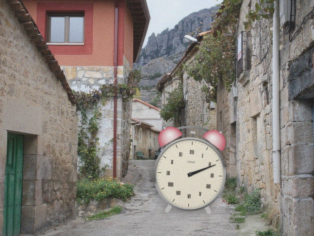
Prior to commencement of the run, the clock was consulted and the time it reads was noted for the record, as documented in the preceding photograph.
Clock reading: 2:11
